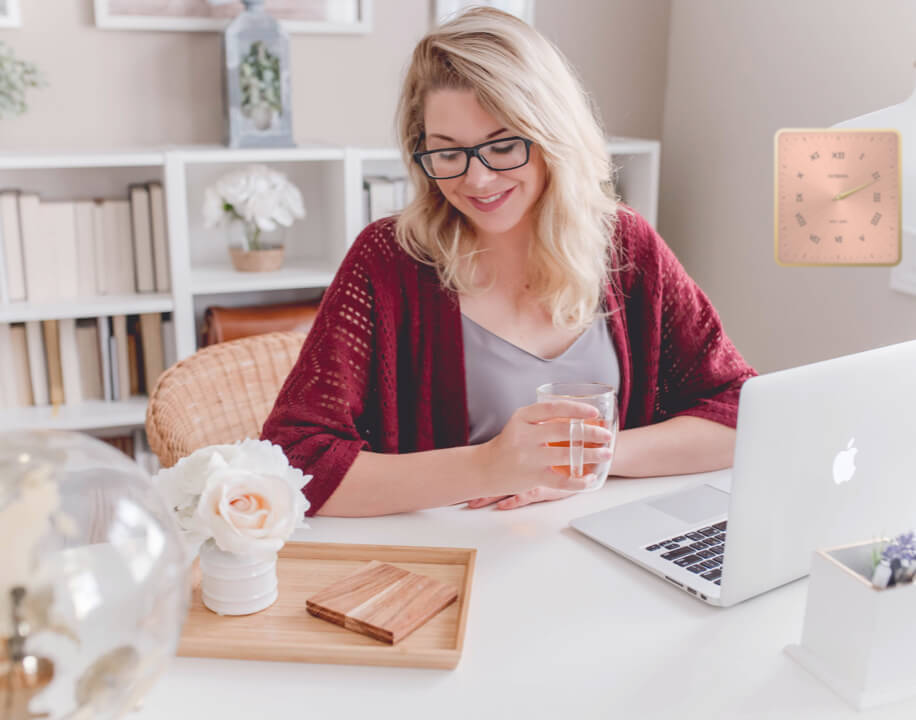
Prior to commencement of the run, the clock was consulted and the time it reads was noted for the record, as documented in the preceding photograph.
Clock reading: 2:11
